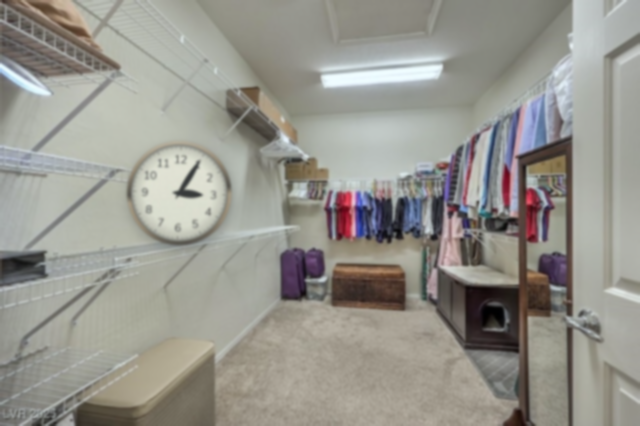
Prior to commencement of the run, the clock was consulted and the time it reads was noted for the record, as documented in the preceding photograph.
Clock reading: 3:05
